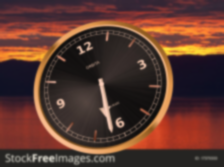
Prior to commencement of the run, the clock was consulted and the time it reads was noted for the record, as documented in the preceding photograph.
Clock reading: 6:32
